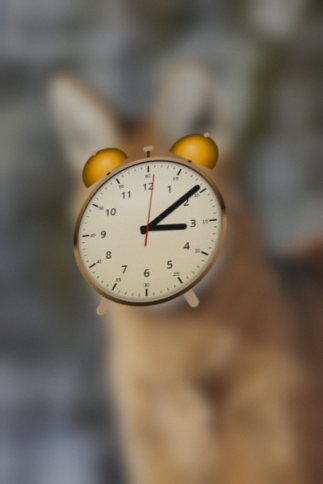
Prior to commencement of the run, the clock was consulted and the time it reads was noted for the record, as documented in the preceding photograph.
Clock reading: 3:09:01
